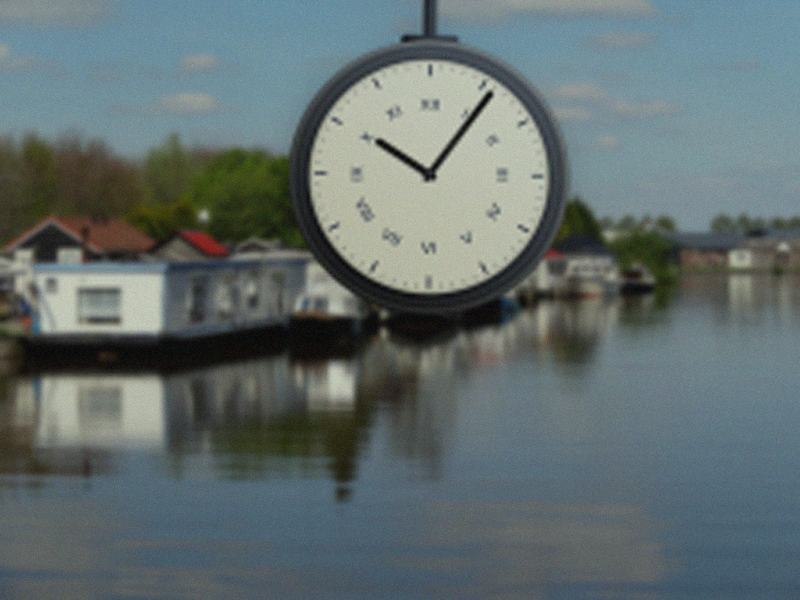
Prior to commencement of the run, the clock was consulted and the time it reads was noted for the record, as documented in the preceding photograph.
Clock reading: 10:06
